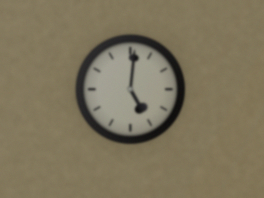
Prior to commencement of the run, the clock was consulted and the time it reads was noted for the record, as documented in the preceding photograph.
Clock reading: 5:01
